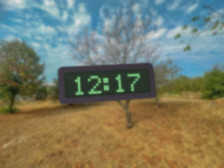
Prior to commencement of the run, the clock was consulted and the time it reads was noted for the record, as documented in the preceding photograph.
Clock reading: 12:17
